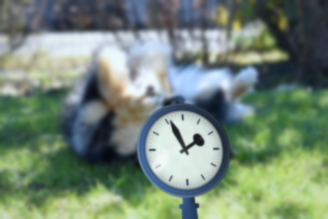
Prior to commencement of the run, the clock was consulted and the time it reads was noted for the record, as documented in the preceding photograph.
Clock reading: 1:56
